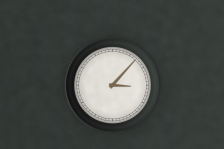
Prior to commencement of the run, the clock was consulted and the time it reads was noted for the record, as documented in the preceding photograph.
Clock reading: 3:07
